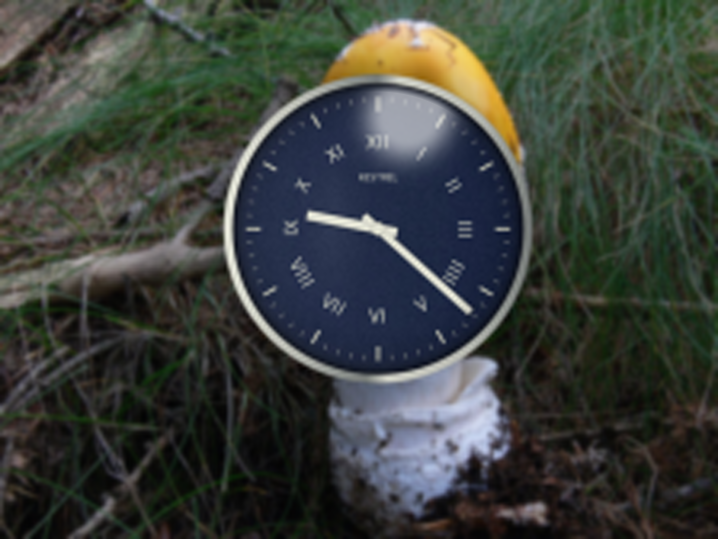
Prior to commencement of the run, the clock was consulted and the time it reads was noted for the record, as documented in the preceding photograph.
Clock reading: 9:22
